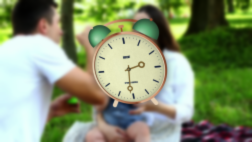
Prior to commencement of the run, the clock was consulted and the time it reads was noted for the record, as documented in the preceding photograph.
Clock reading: 2:31
